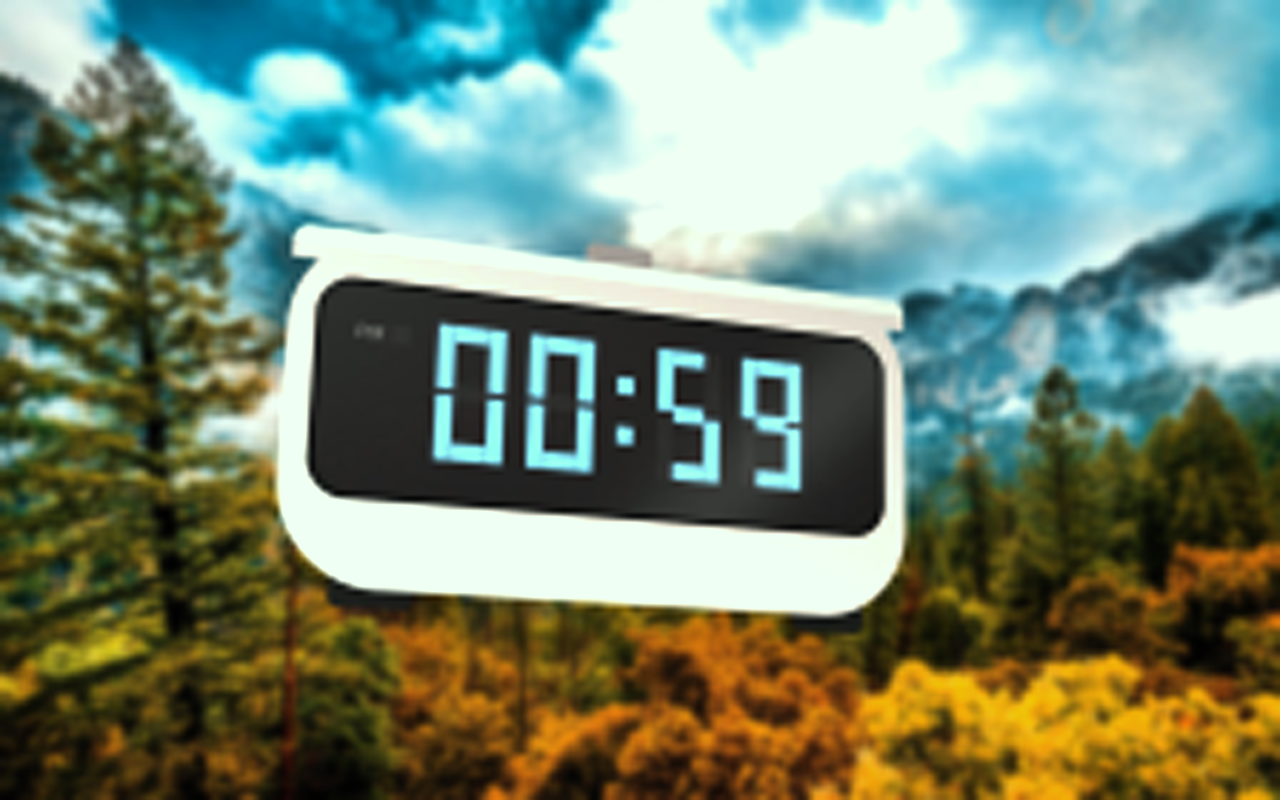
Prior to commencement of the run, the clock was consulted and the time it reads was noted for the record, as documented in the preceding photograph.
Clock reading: 0:59
